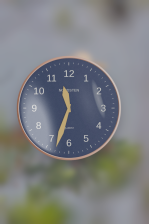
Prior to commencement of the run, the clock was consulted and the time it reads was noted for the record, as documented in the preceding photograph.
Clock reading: 11:33
